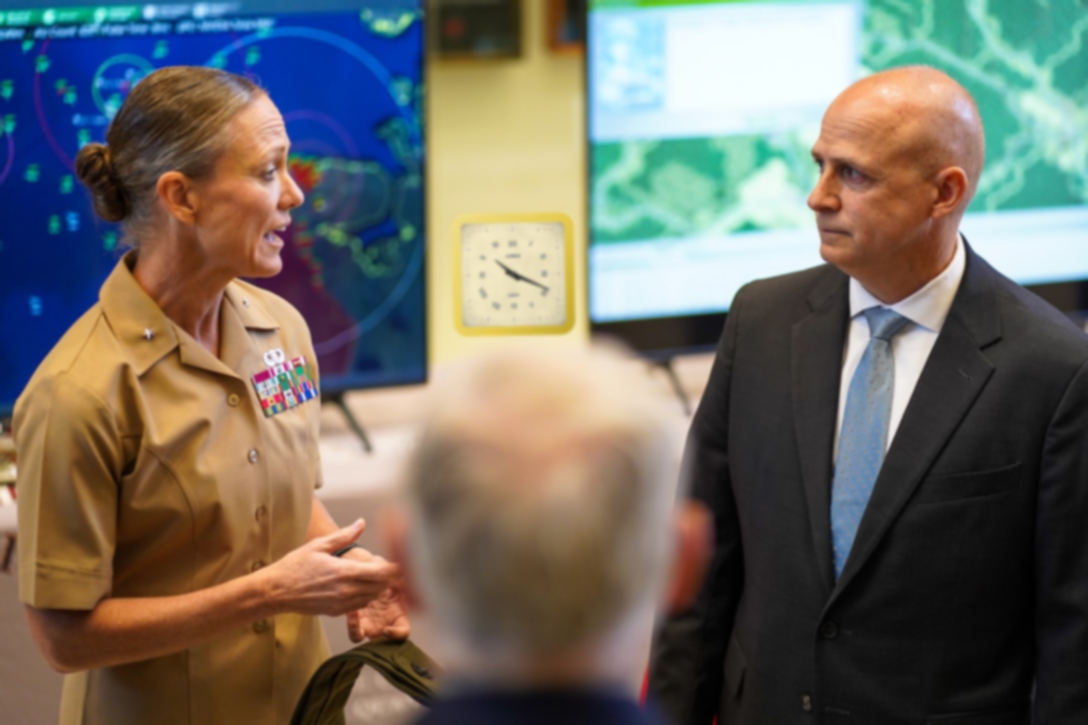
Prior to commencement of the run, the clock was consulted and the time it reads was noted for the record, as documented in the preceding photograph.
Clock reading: 10:19
